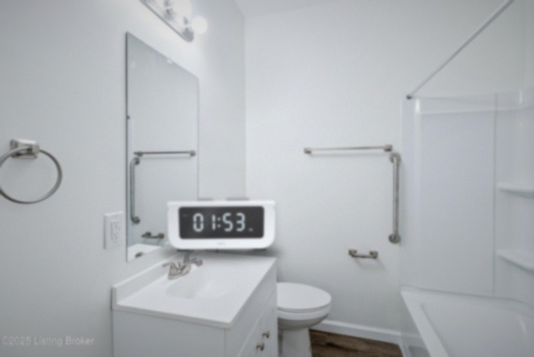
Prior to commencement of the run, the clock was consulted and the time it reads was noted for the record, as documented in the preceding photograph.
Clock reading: 1:53
